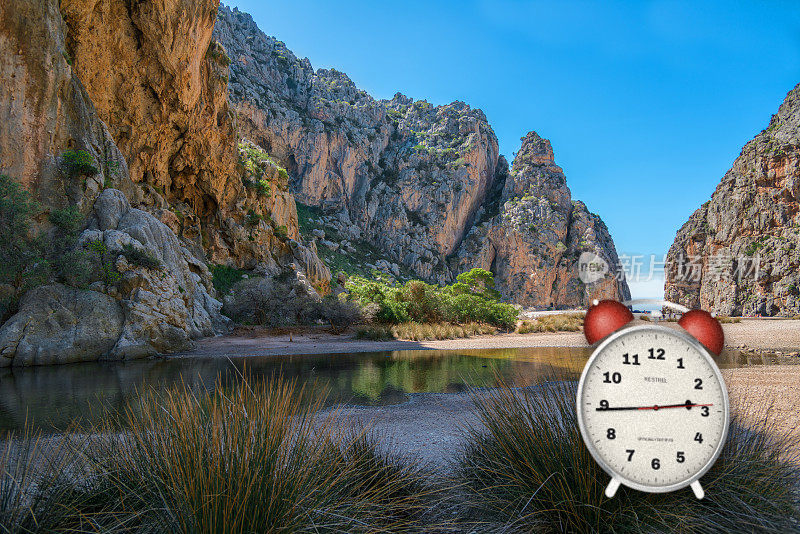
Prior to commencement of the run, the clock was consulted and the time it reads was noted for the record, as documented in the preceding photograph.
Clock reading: 2:44:14
